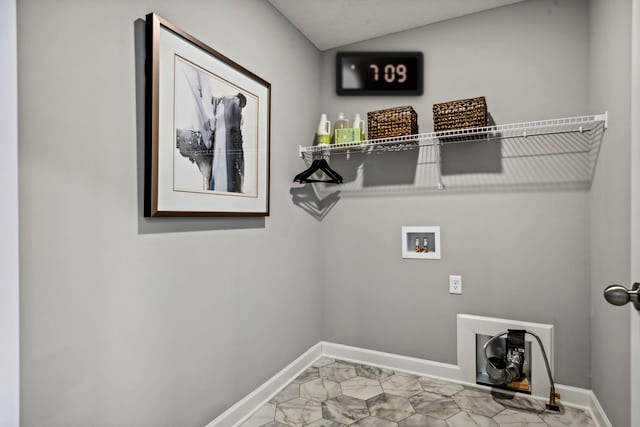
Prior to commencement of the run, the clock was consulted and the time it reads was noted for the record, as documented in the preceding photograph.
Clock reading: 7:09
